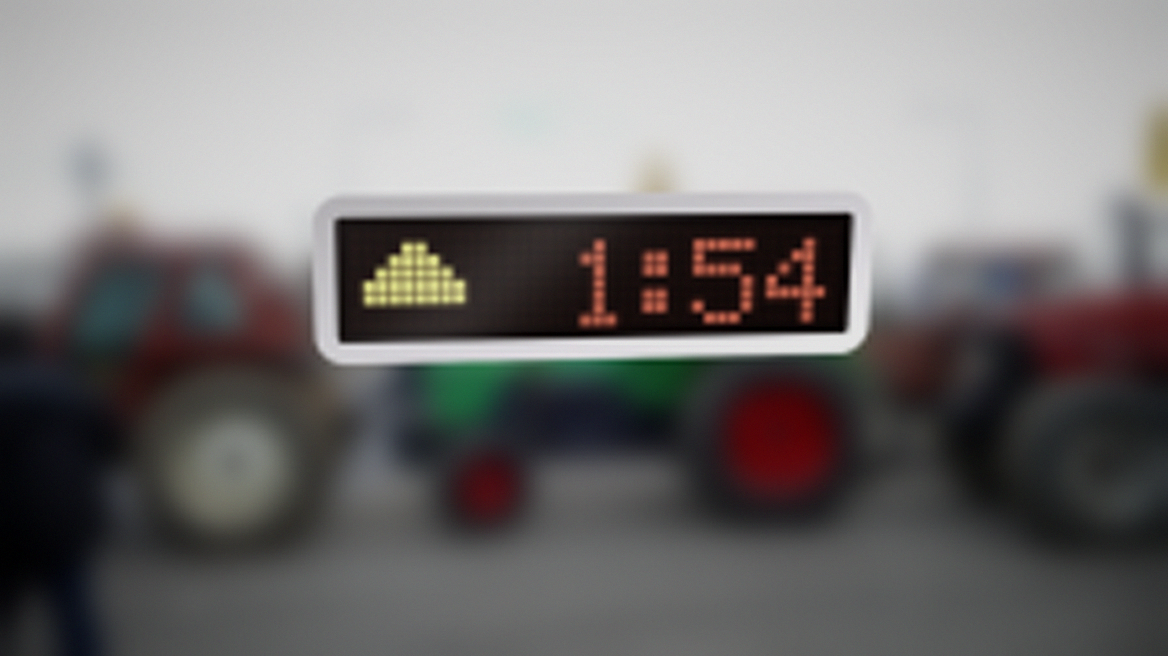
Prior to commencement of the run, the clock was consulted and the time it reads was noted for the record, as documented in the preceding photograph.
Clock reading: 1:54
